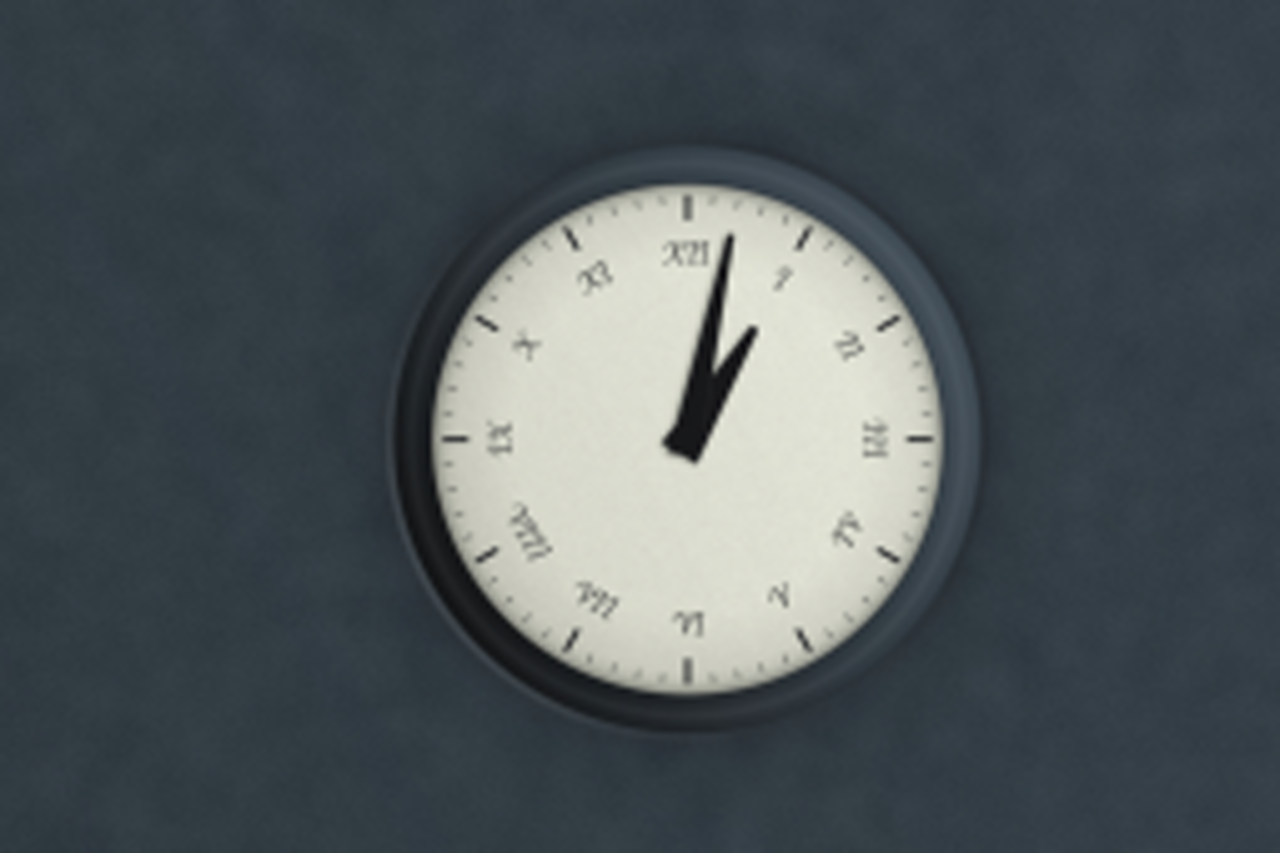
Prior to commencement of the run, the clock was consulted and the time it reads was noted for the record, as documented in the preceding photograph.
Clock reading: 1:02
